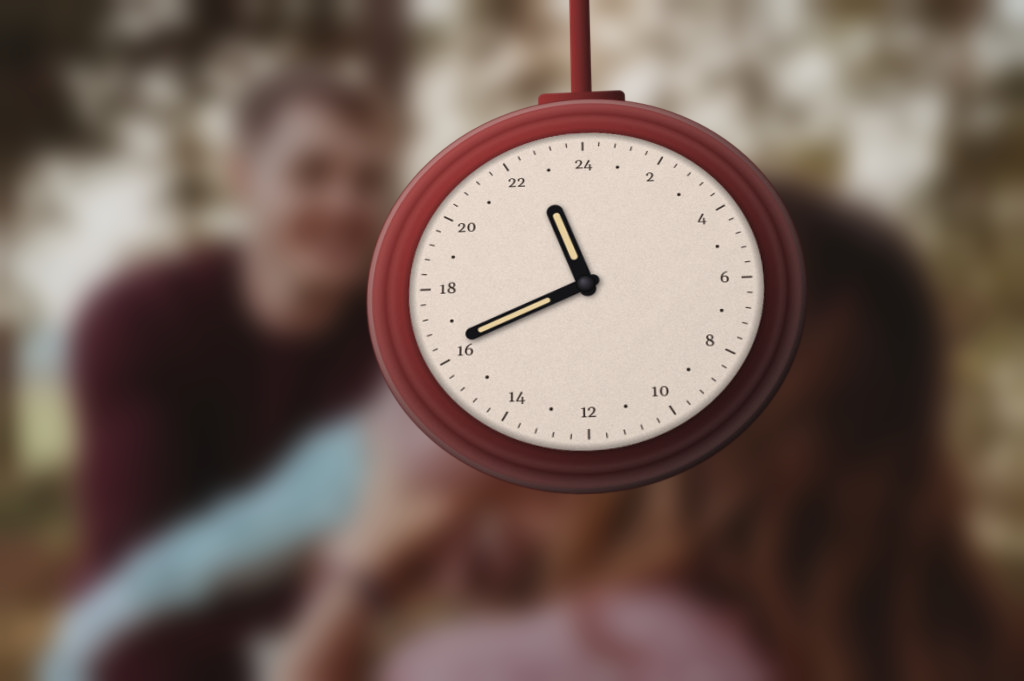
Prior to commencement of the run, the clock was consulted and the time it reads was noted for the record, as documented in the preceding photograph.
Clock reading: 22:41
